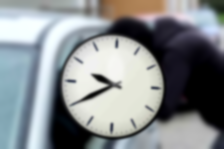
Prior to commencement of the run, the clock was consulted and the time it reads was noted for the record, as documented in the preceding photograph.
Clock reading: 9:40
